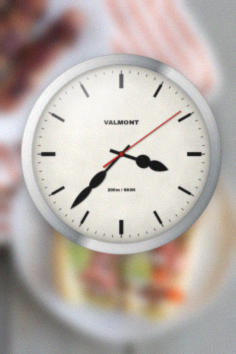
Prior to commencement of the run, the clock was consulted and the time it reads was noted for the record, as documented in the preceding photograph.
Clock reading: 3:37:09
